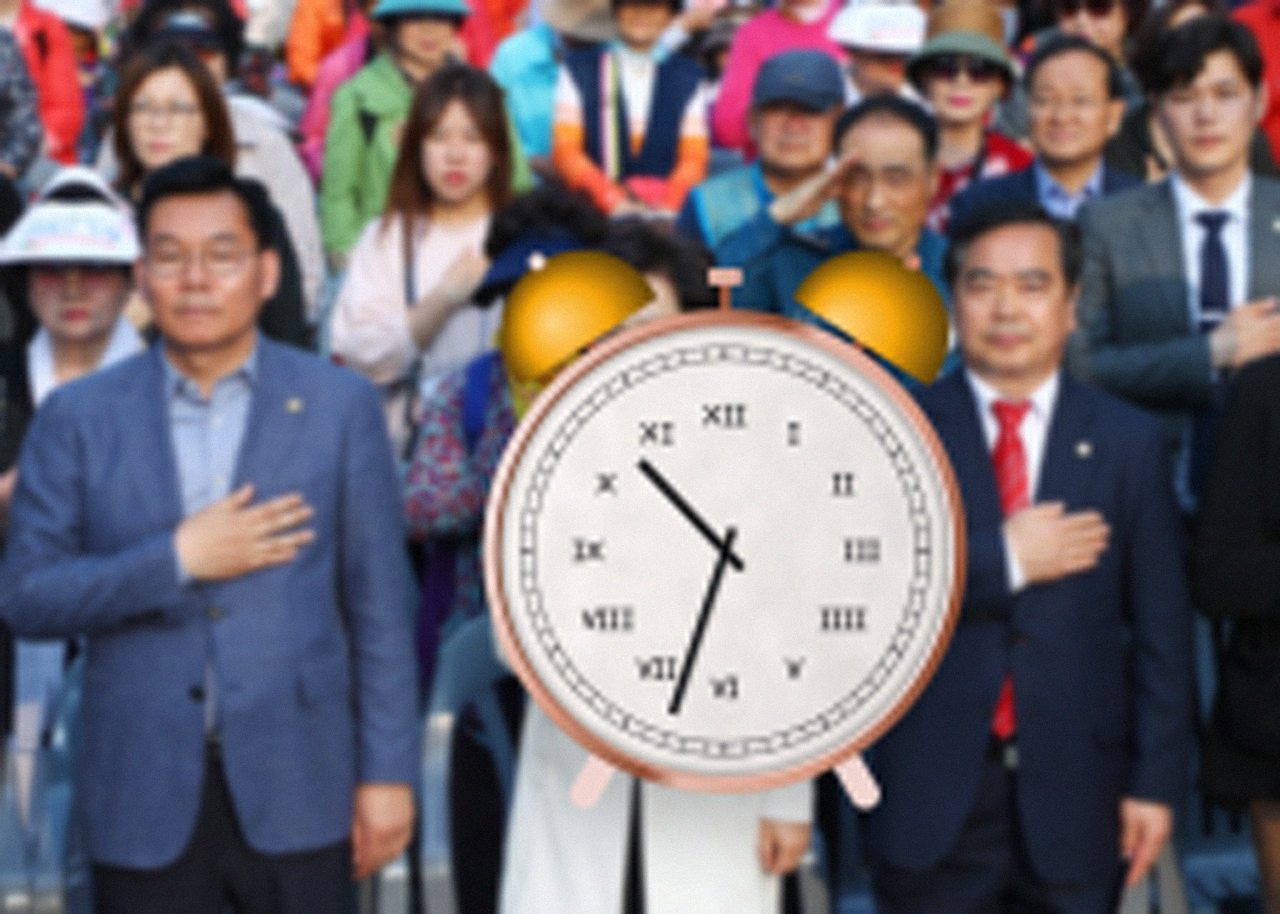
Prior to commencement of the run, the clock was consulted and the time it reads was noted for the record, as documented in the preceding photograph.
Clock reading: 10:33
